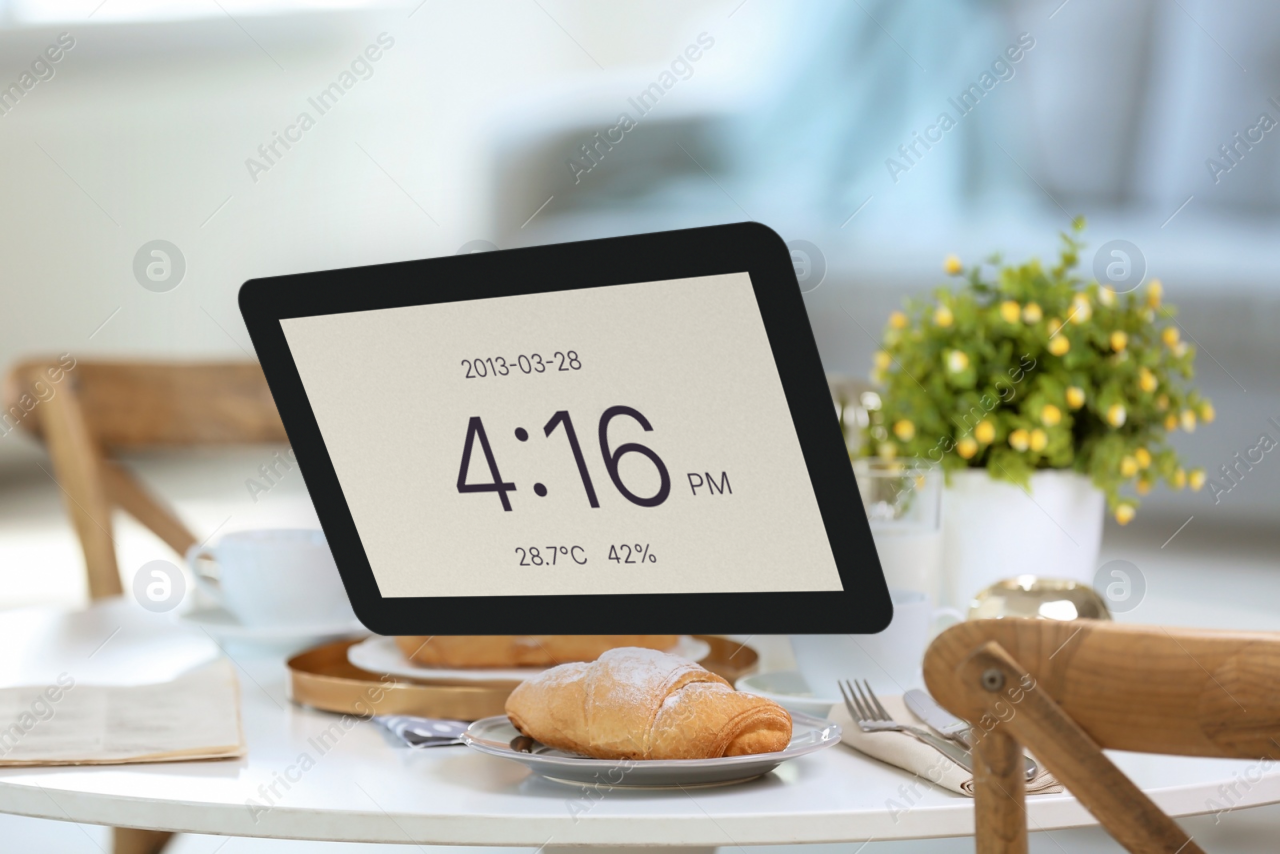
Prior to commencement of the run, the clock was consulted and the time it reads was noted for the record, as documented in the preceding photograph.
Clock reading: 4:16
